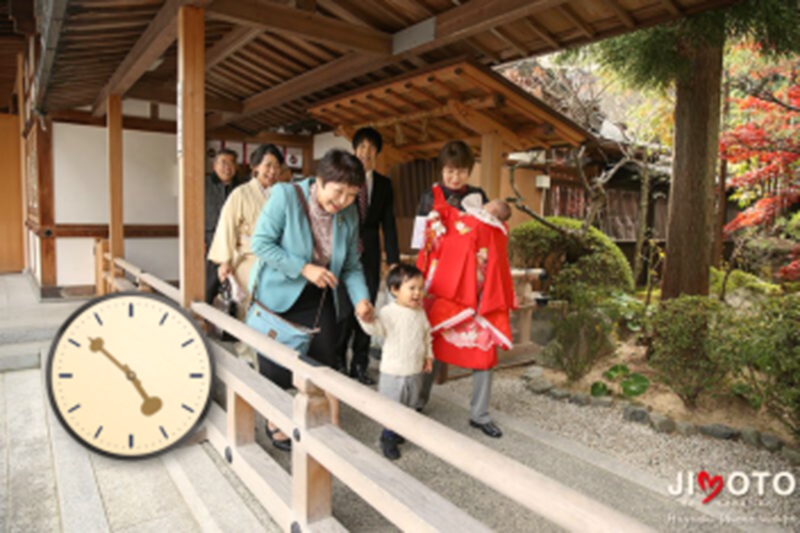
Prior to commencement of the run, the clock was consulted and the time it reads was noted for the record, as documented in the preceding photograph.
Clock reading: 4:52
